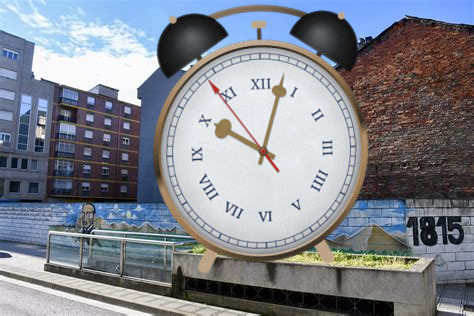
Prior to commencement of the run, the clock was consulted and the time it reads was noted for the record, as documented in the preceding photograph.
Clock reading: 10:02:54
